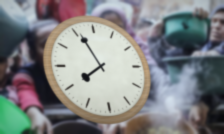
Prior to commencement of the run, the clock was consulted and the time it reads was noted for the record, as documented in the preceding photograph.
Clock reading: 7:56
